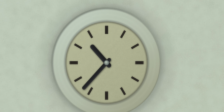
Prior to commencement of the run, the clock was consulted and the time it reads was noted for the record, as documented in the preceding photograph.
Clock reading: 10:37
